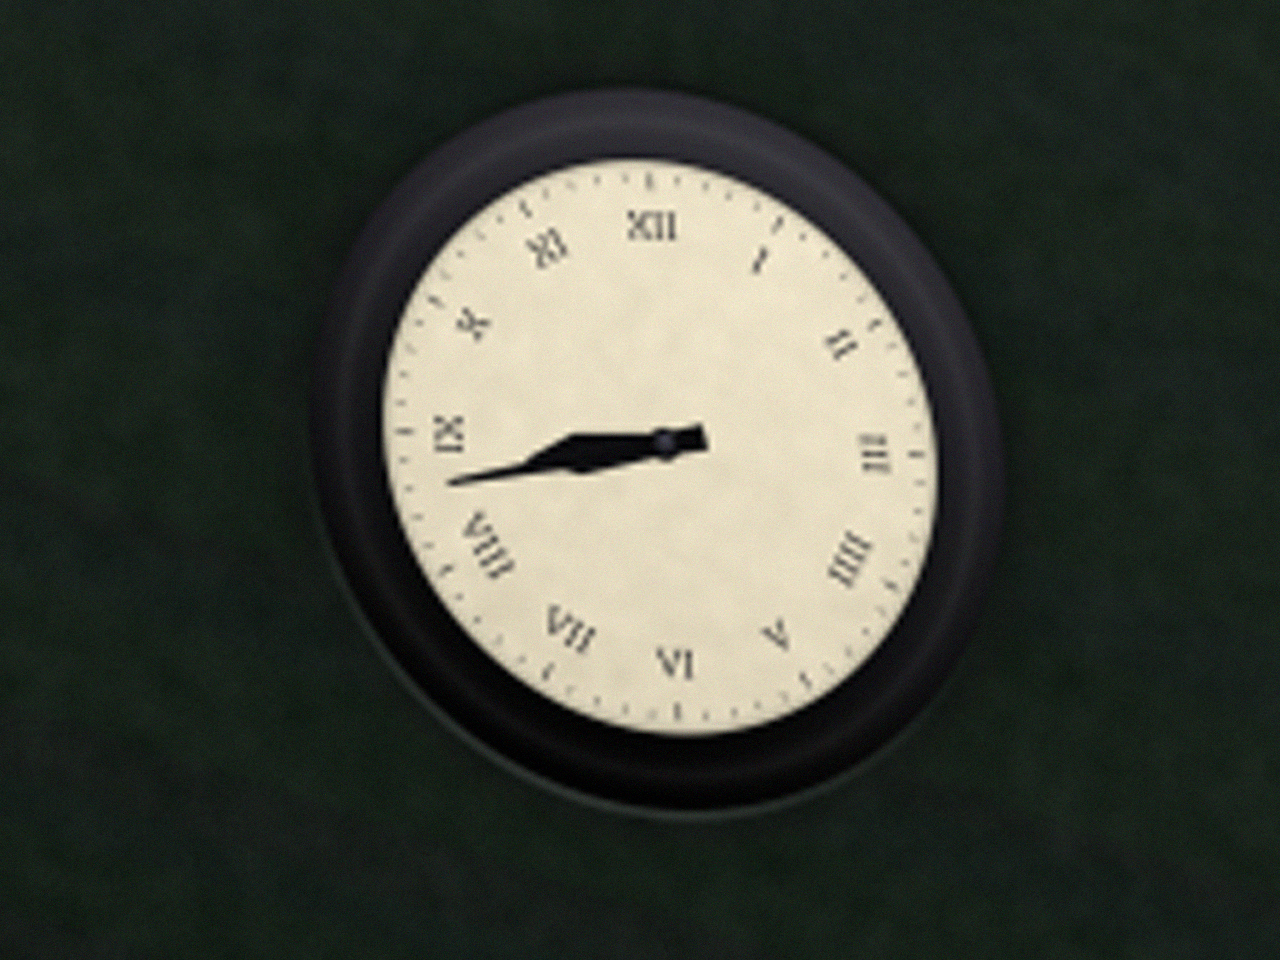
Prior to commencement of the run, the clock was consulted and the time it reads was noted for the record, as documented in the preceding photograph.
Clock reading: 8:43
